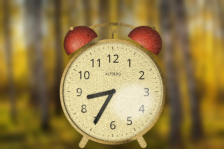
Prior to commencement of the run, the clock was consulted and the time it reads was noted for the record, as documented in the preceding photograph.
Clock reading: 8:35
